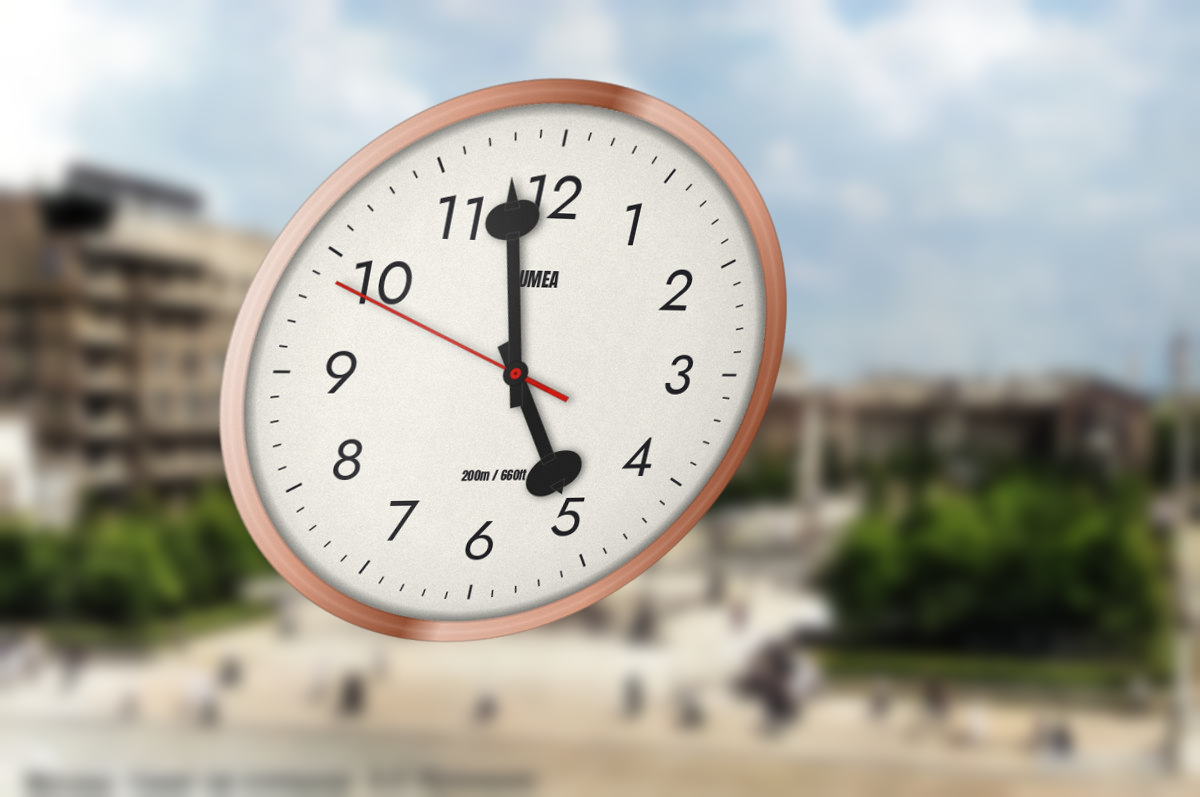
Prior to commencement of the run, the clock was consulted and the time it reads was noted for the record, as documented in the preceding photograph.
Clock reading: 4:57:49
